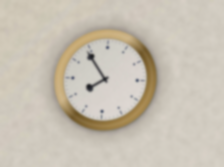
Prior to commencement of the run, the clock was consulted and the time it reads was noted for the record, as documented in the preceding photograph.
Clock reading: 7:54
